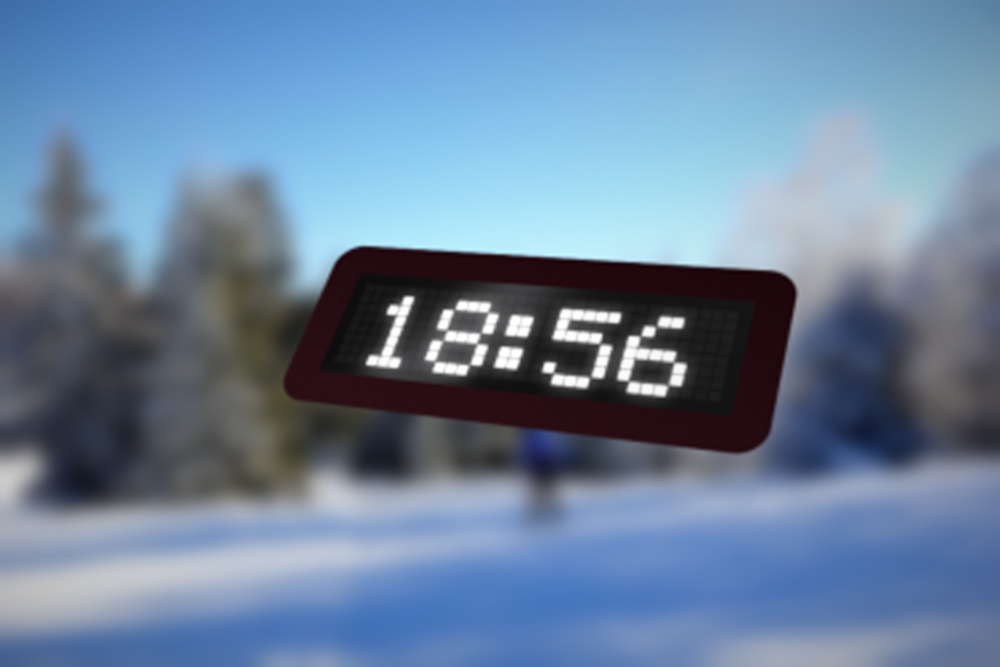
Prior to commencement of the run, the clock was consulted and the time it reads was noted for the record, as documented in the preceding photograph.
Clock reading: 18:56
